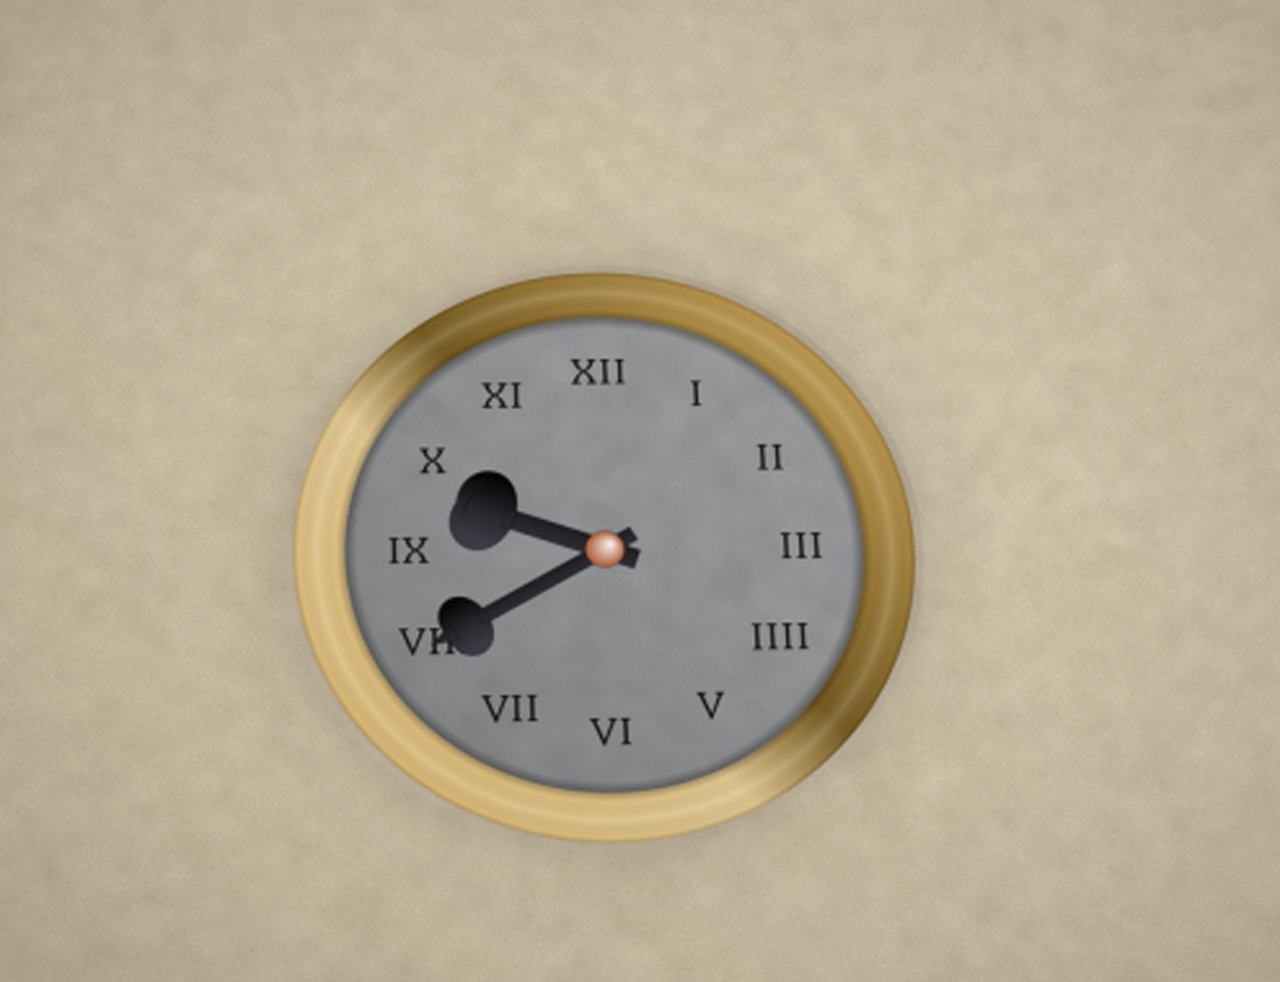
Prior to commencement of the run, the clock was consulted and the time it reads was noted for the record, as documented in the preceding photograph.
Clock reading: 9:40
